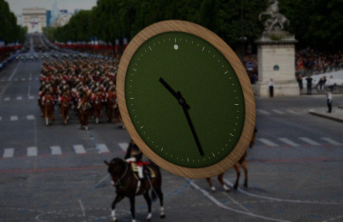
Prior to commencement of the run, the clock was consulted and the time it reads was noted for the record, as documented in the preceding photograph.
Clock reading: 10:27
